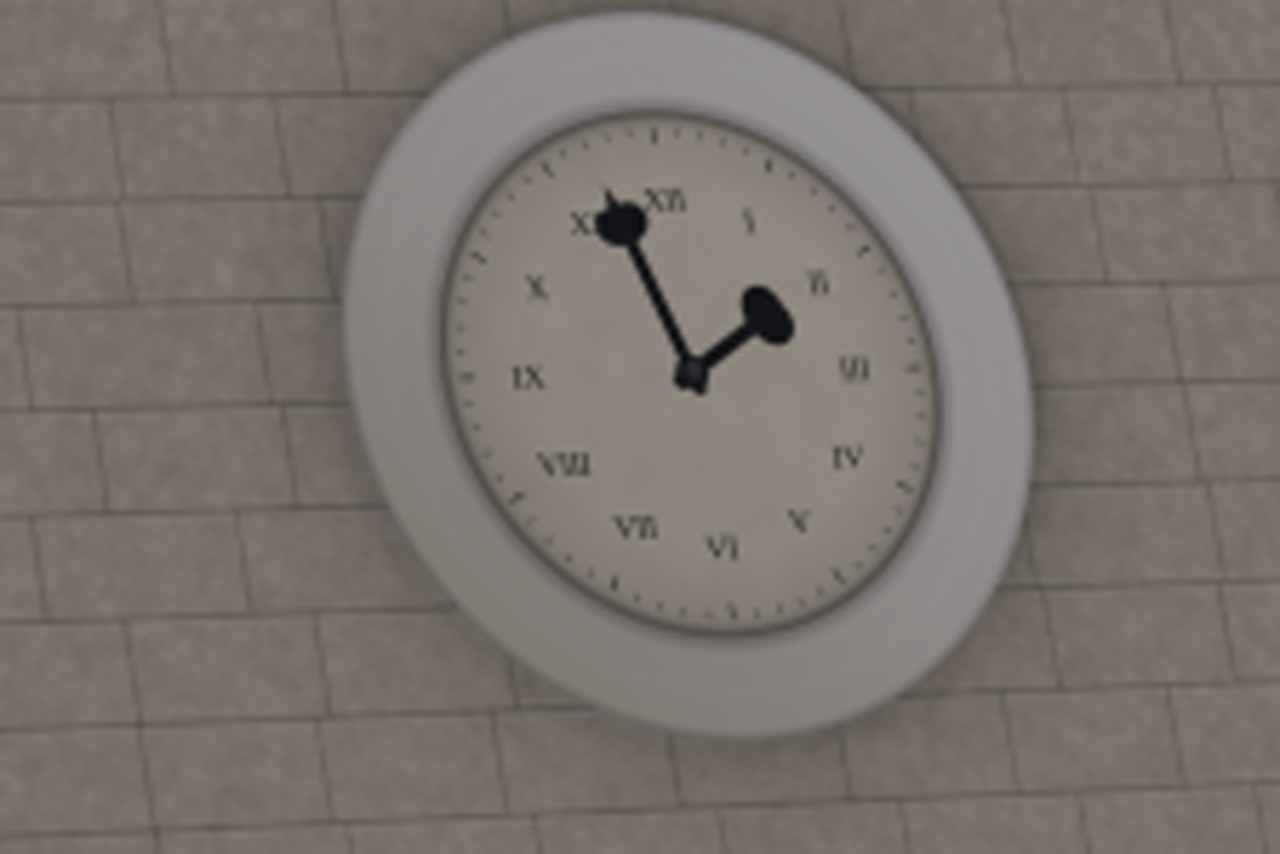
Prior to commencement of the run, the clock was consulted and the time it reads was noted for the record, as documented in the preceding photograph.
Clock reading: 1:57
